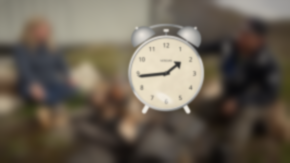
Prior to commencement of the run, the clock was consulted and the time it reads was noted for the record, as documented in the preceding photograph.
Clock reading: 1:44
